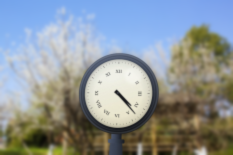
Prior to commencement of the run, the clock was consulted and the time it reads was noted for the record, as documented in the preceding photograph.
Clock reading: 4:23
